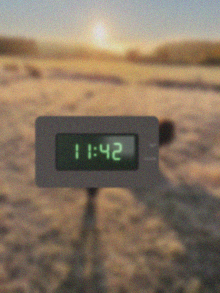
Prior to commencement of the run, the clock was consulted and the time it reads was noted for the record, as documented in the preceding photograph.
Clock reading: 11:42
